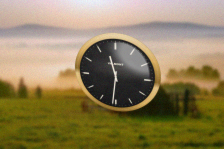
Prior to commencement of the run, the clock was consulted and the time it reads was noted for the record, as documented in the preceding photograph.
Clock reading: 11:31
